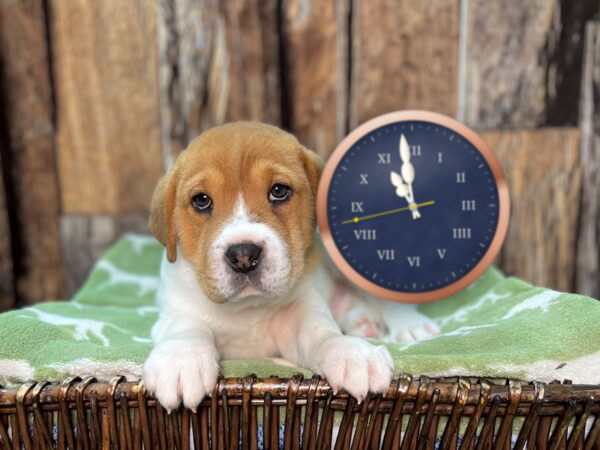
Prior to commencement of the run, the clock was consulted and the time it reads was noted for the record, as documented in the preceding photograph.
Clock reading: 10:58:43
